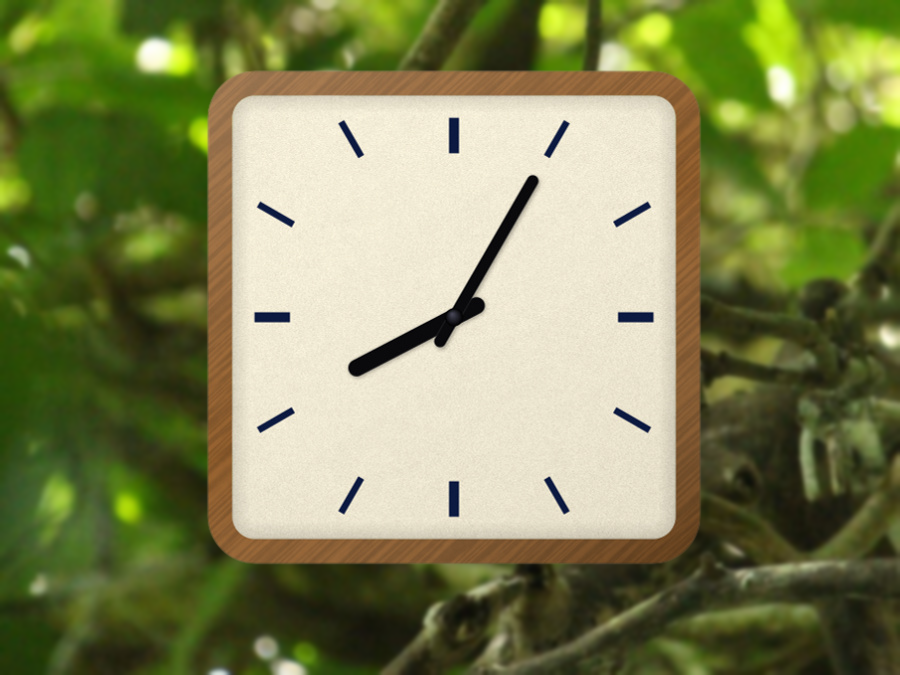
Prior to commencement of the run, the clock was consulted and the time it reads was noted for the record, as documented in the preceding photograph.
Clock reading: 8:05
